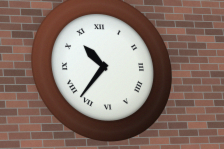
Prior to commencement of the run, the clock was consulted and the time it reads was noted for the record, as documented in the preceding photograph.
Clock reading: 10:37
